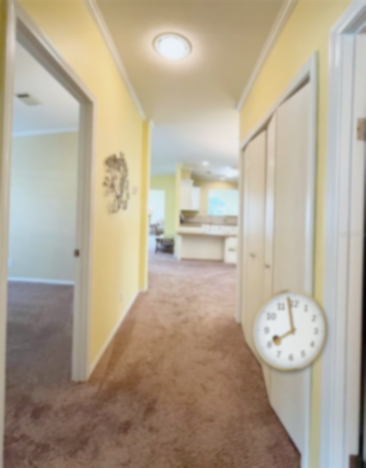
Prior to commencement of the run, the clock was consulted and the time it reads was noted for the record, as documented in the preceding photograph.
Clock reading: 7:58
